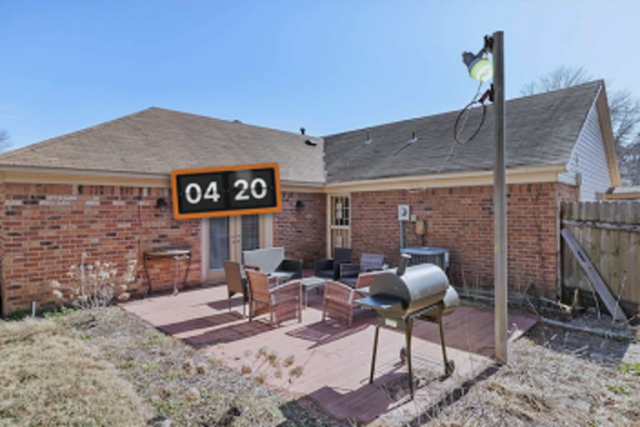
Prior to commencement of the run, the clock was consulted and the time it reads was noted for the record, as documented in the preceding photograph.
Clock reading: 4:20
